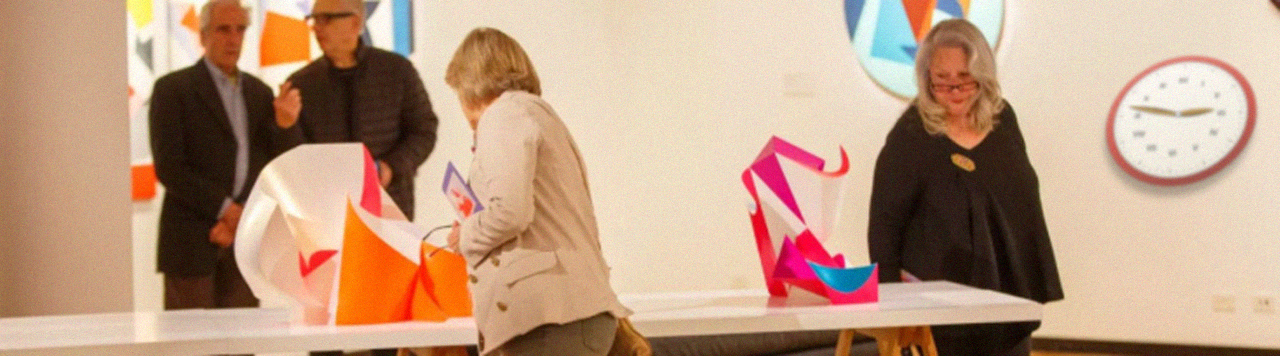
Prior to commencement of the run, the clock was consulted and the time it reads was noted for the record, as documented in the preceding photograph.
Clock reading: 2:47
